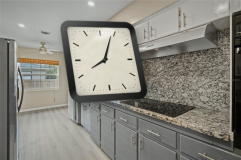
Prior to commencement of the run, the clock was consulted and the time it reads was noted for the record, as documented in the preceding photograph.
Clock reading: 8:04
